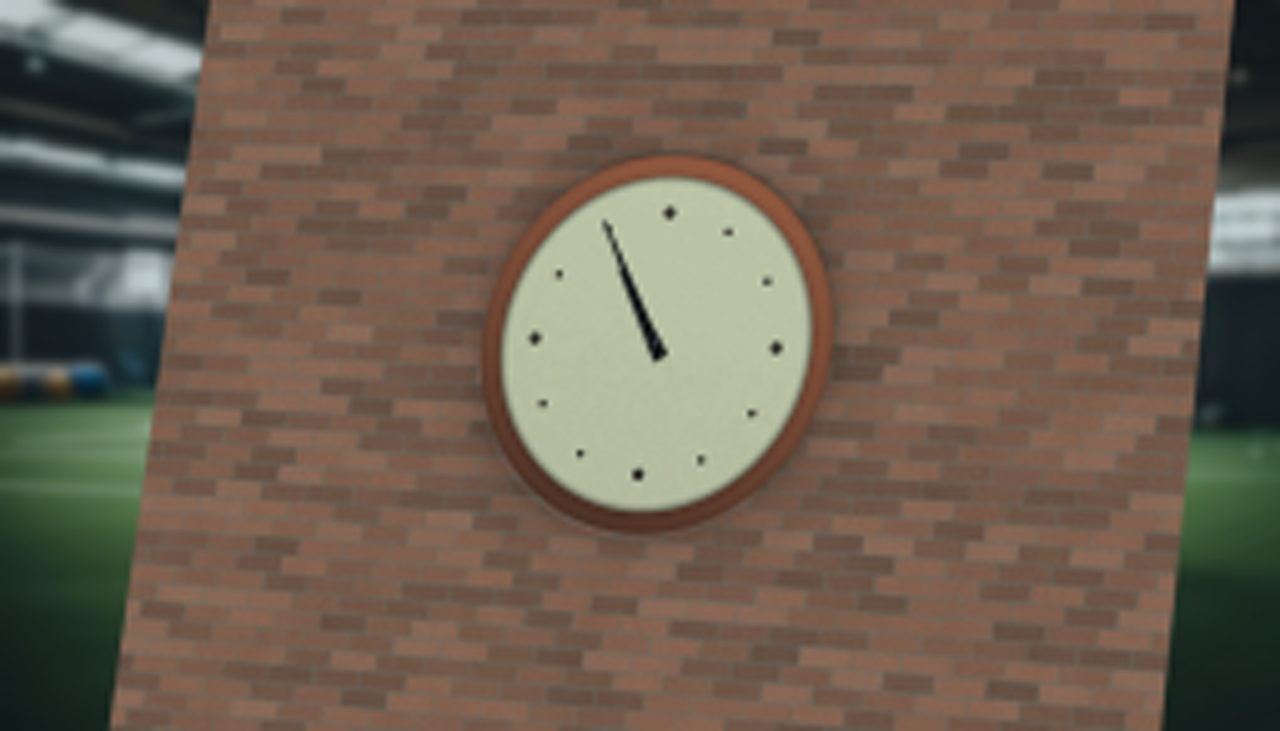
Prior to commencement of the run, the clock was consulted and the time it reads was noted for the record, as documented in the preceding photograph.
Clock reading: 10:55
